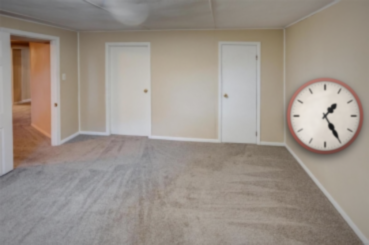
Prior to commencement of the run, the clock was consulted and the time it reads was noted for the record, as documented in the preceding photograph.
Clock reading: 1:25
